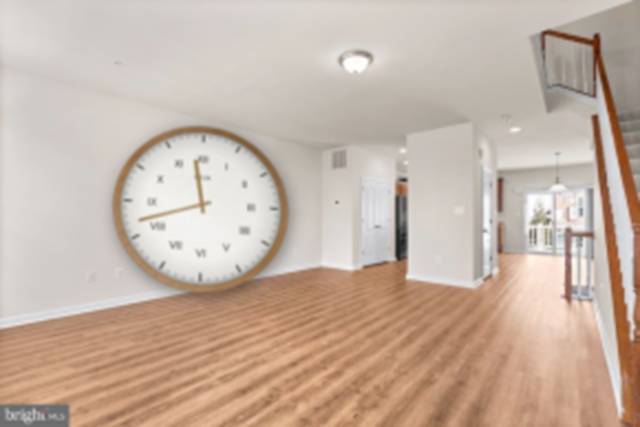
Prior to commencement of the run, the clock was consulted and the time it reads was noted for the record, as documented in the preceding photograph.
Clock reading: 11:42
